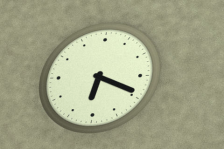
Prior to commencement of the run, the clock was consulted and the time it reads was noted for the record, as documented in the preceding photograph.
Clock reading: 6:19
